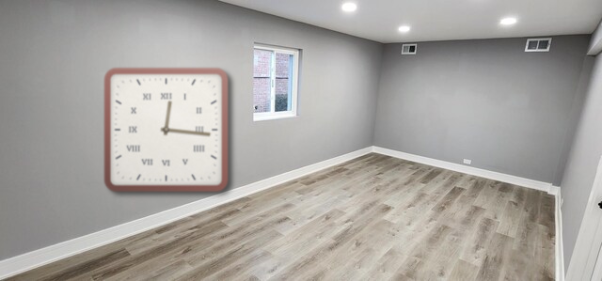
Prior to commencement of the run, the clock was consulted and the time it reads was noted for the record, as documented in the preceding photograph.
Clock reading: 12:16
